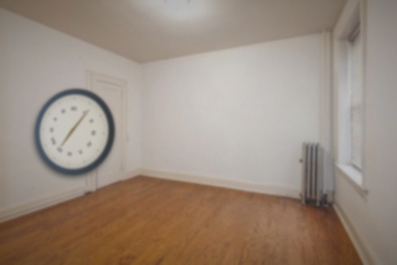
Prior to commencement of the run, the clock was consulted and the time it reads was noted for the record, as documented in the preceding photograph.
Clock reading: 7:06
